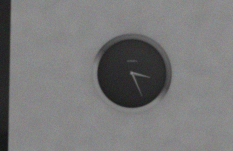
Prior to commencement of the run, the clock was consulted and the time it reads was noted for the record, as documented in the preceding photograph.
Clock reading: 3:26
